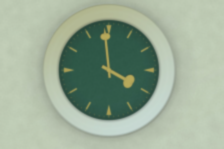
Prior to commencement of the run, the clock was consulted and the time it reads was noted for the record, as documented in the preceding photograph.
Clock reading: 3:59
